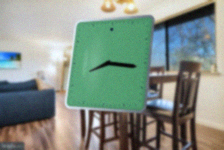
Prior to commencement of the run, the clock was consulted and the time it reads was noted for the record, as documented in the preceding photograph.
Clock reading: 8:16
